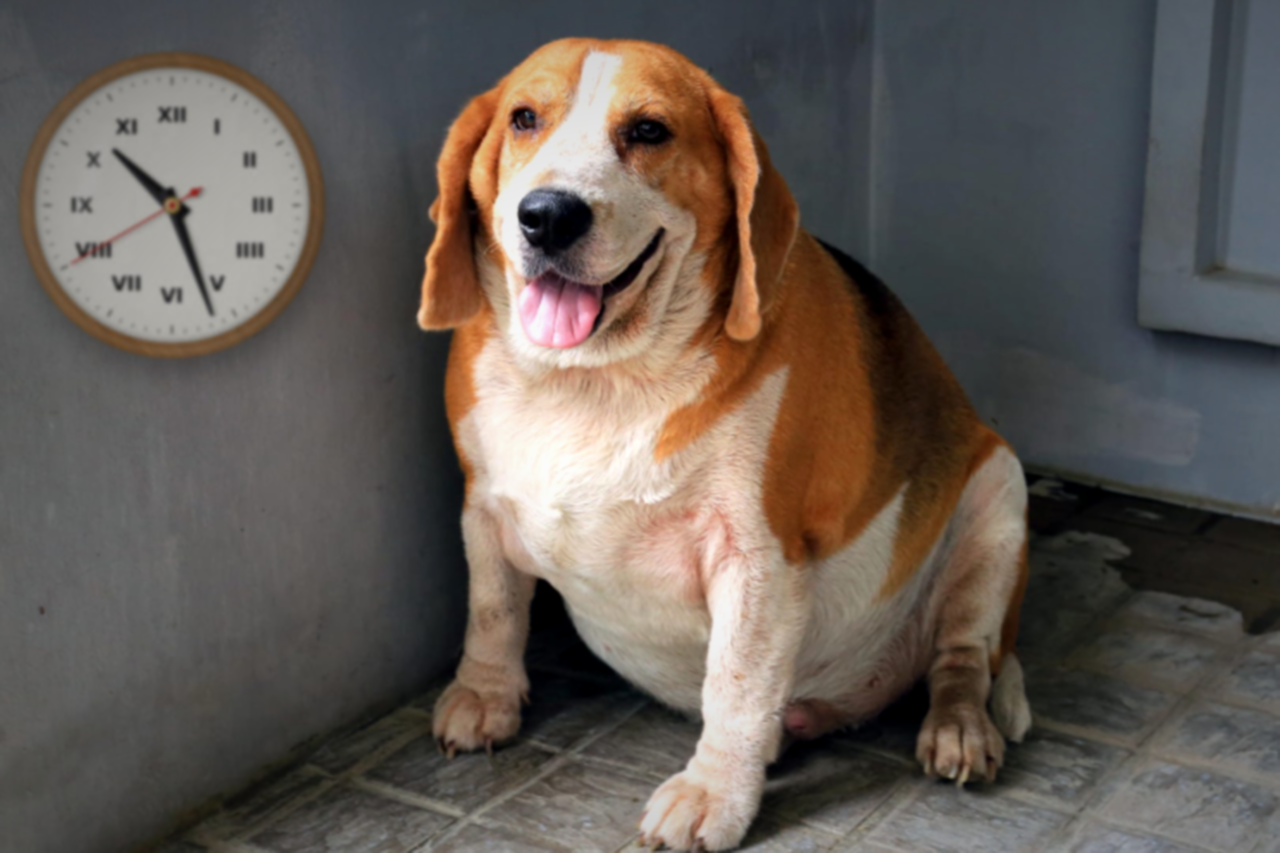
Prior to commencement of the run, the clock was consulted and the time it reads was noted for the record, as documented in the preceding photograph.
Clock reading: 10:26:40
